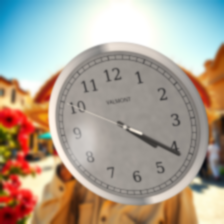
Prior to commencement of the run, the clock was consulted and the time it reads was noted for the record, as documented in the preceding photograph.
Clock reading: 4:20:50
